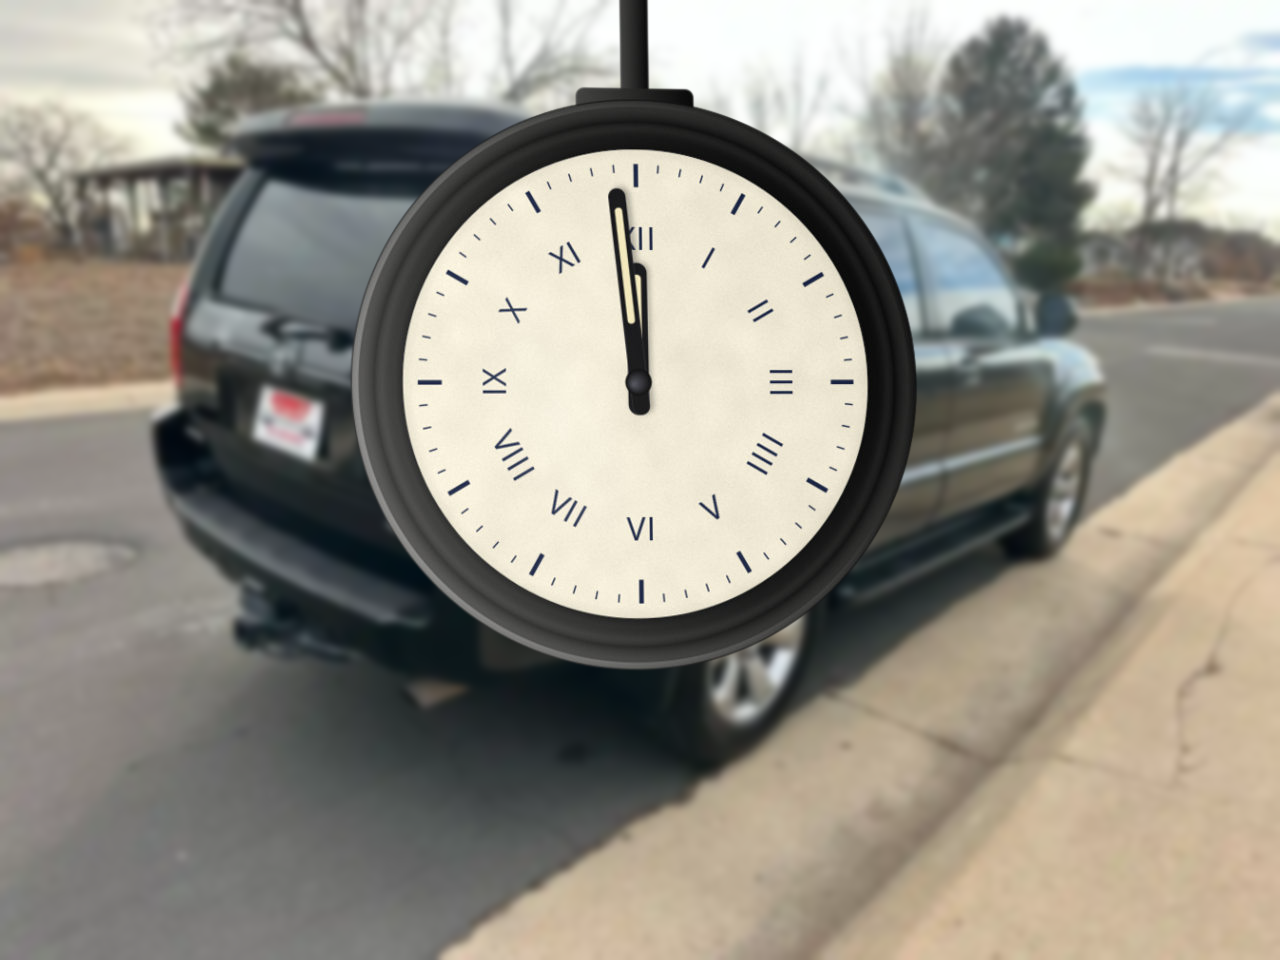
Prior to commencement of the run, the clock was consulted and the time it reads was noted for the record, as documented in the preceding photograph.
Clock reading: 11:59
